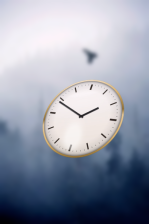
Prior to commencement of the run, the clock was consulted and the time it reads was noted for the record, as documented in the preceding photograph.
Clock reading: 1:49
